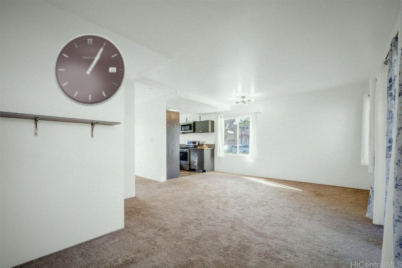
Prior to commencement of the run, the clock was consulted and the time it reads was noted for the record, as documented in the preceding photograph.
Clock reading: 1:05
